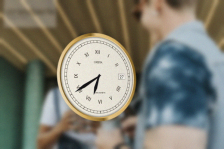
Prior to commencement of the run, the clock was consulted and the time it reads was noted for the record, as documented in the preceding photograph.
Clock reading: 6:40
